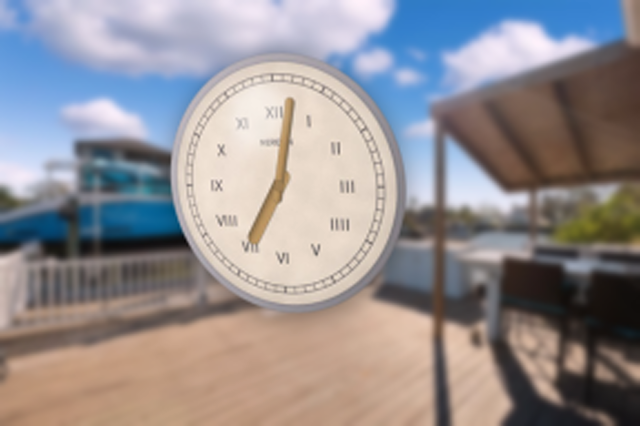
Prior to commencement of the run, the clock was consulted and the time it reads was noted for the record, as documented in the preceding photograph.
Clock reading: 7:02
